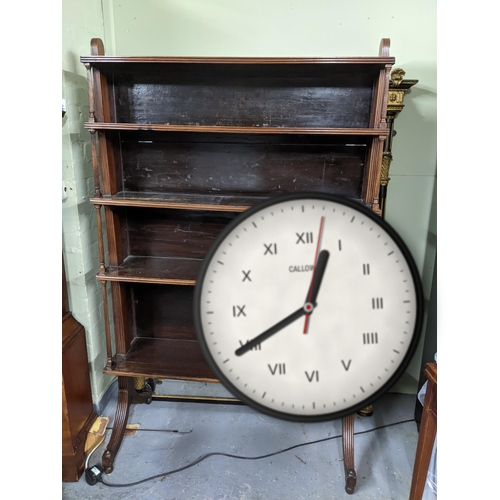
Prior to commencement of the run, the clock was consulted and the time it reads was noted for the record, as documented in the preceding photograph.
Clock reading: 12:40:02
